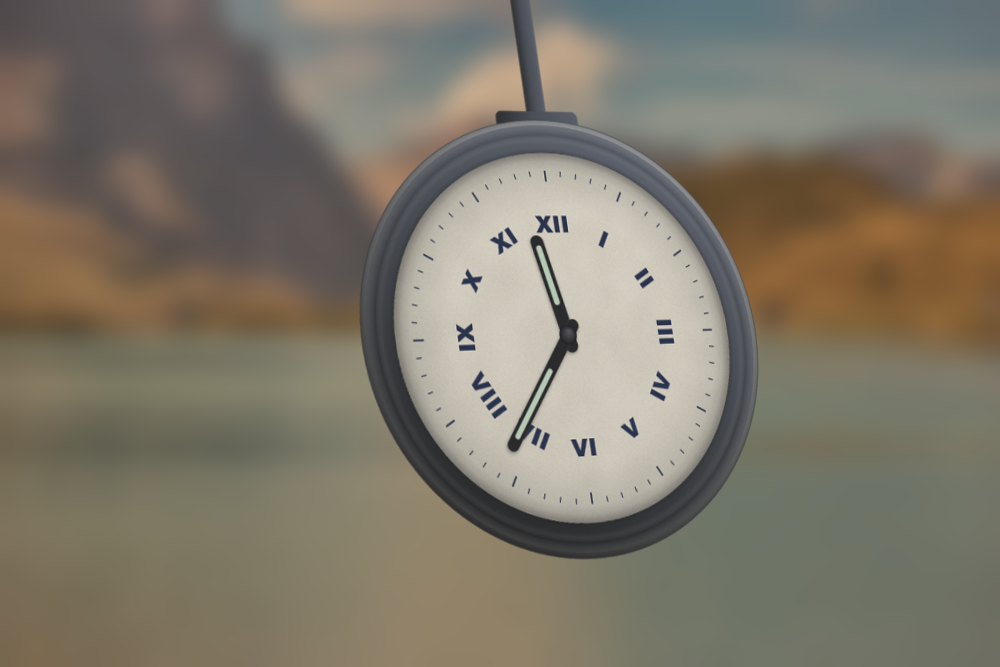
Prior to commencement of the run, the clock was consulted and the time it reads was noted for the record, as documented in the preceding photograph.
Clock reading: 11:36
